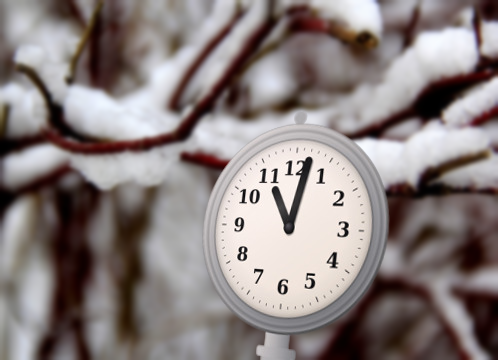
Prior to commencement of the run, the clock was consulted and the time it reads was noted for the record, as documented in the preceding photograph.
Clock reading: 11:02
